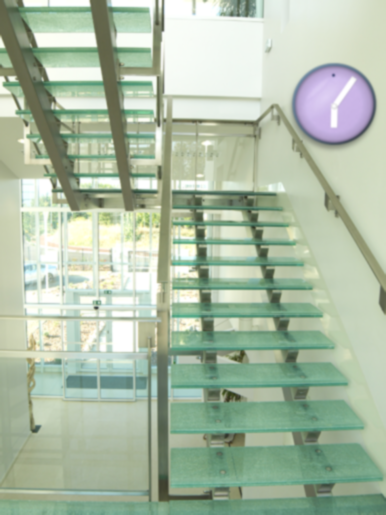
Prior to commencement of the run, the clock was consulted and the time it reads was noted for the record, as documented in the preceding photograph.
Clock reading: 6:06
